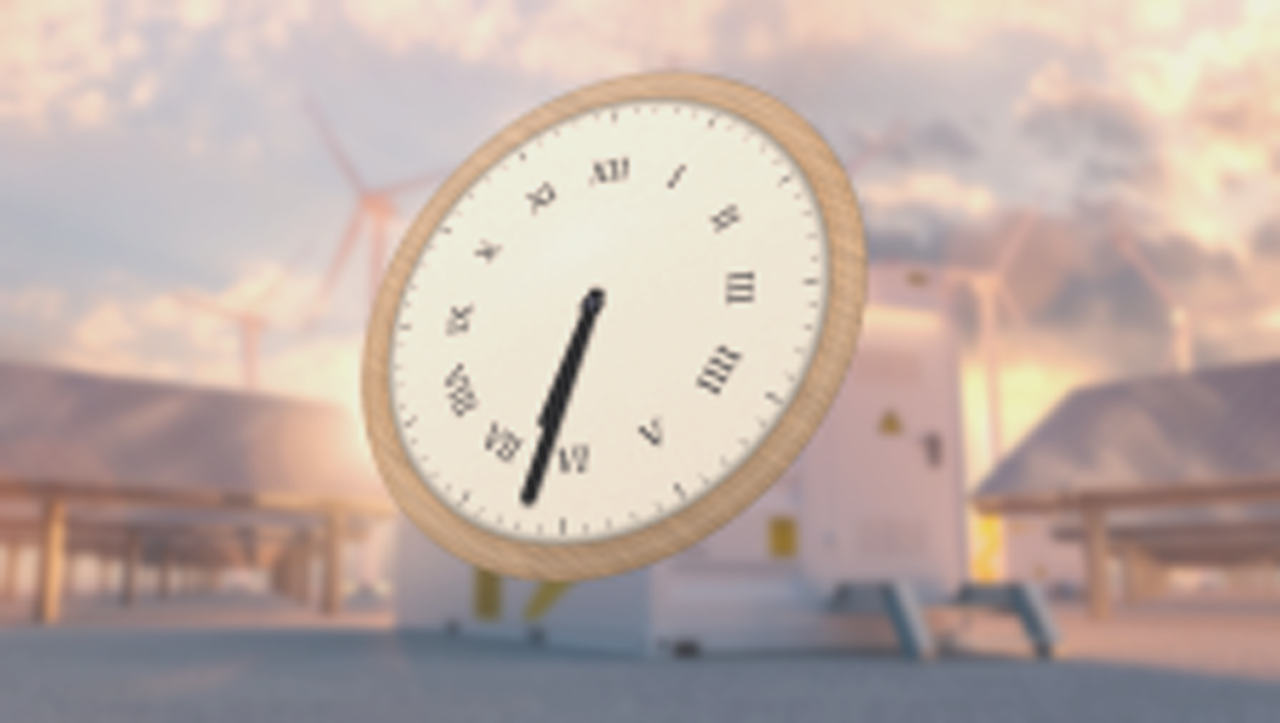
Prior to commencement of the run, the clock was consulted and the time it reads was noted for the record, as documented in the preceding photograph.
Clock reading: 6:32
